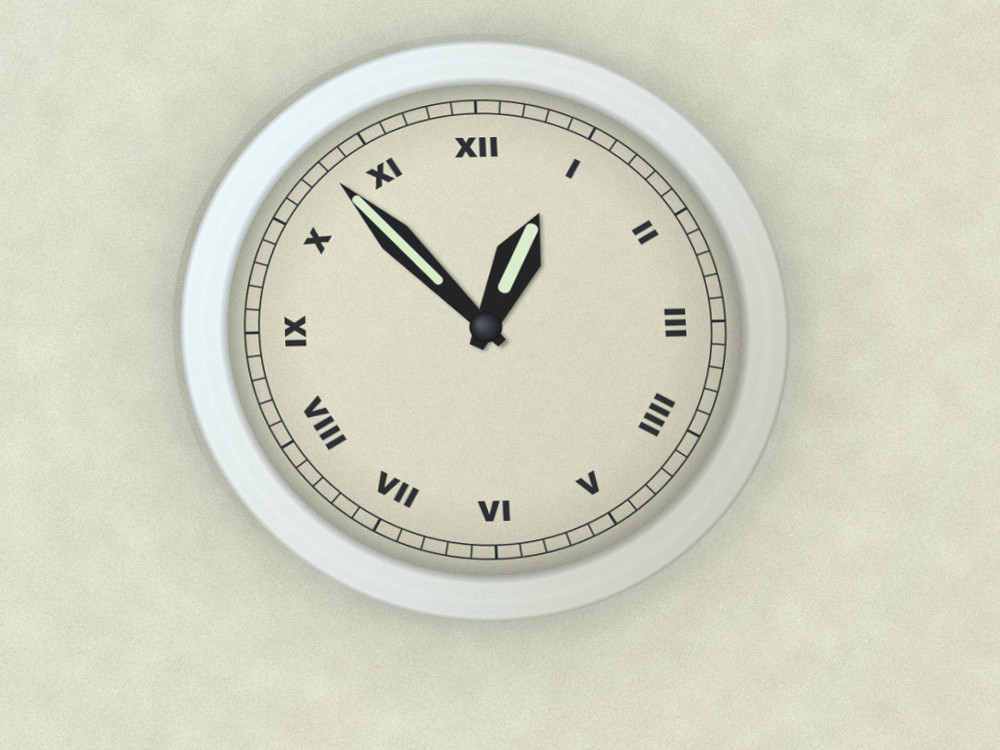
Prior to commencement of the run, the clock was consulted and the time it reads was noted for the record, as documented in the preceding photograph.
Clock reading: 12:53
